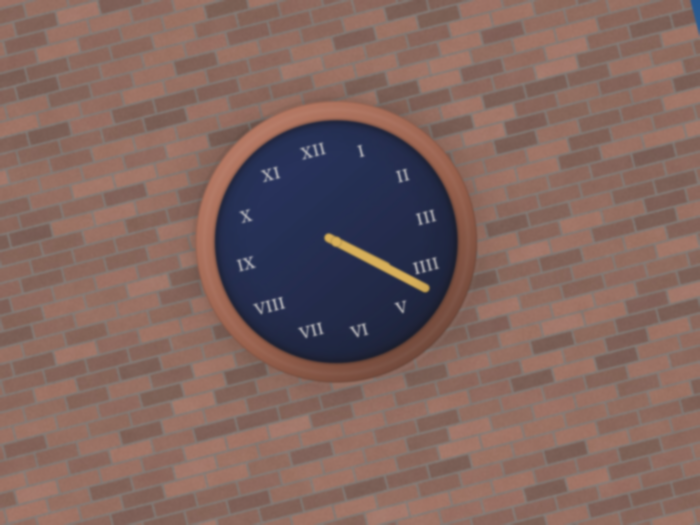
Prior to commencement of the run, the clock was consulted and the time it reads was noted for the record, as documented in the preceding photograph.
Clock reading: 4:22
